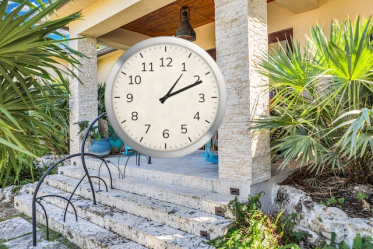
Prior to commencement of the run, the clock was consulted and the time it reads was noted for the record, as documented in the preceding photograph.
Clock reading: 1:11
